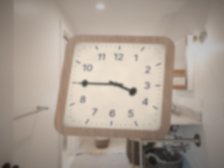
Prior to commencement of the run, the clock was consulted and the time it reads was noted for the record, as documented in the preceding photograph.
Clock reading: 3:45
